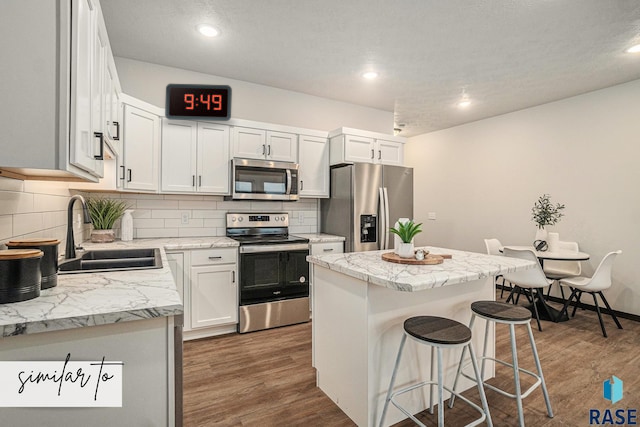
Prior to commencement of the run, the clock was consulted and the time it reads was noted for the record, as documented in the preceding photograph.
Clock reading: 9:49
